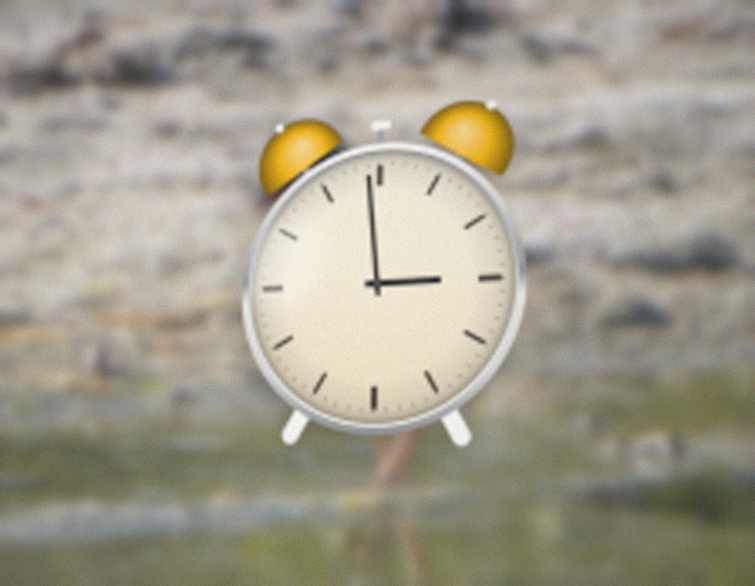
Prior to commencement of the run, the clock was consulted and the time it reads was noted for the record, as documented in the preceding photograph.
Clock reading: 2:59
